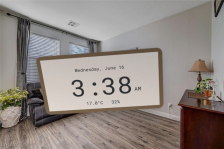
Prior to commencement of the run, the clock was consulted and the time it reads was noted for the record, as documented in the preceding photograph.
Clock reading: 3:38
